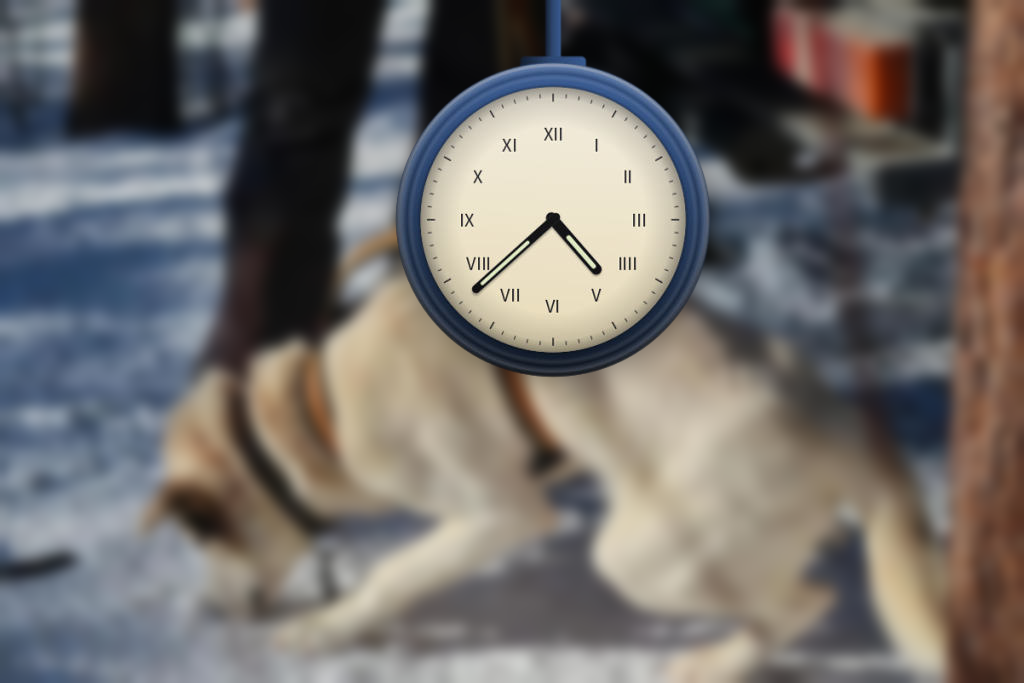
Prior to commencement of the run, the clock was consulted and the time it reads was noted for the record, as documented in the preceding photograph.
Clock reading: 4:38
